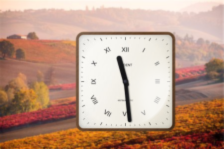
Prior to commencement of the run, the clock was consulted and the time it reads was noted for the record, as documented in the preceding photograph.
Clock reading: 11:29
